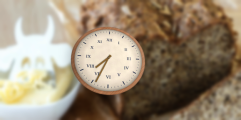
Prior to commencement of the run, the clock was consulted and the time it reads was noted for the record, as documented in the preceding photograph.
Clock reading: 7:34
